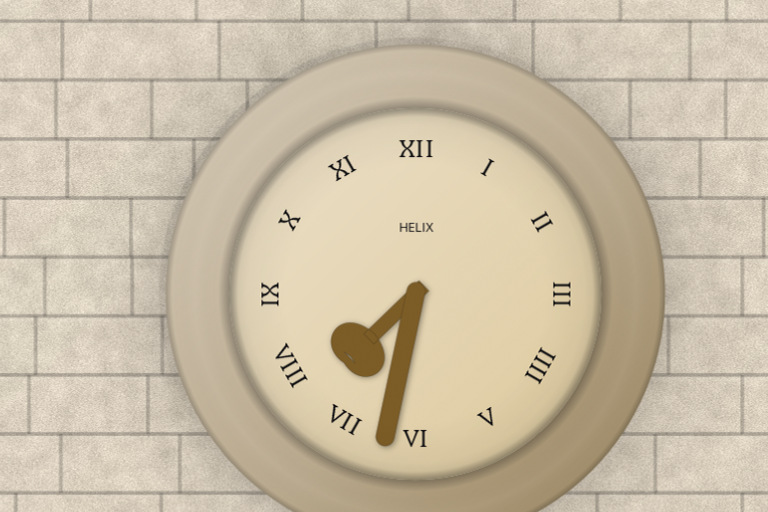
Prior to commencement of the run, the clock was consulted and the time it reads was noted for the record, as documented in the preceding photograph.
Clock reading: 7:32
